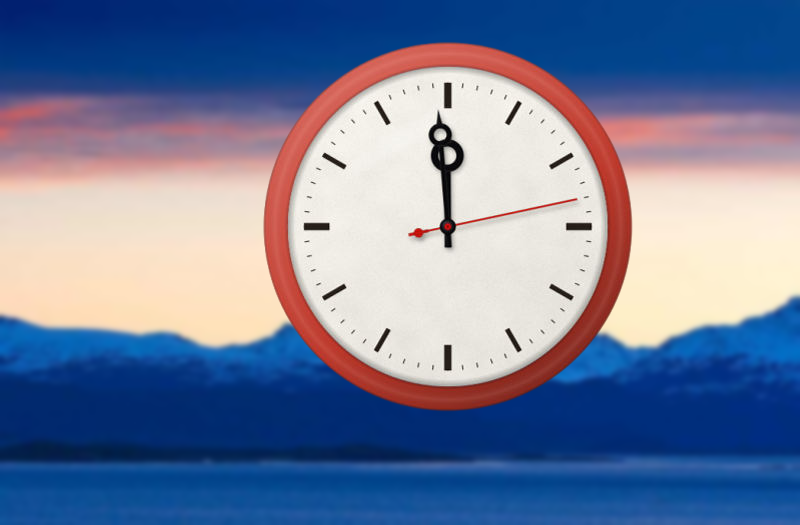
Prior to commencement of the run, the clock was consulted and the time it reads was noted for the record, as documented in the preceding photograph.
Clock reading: 11:59:13
